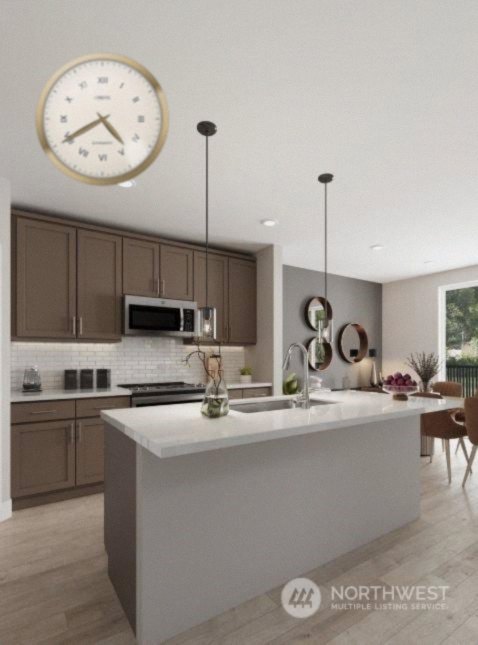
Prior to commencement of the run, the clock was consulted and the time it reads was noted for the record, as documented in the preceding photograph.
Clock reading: 4:40
